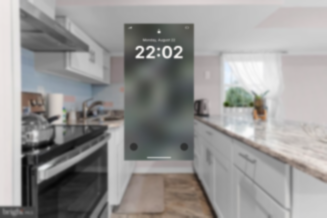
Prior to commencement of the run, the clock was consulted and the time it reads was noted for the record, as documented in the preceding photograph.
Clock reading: 22:02
